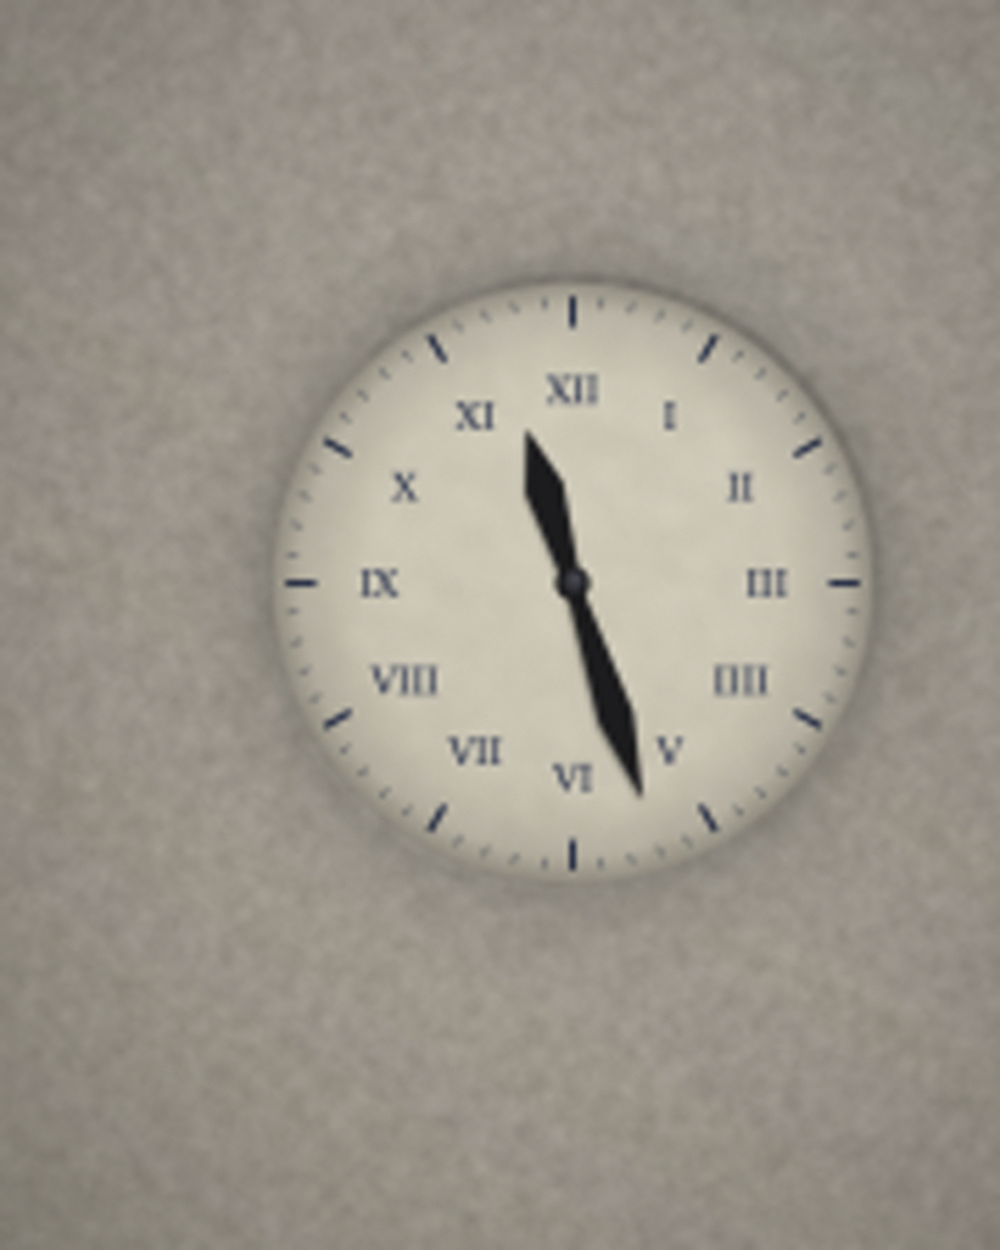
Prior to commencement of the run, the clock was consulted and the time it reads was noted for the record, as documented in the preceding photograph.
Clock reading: 11:27
